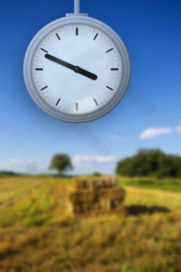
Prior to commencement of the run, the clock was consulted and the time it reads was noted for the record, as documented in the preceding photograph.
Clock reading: 3:49
